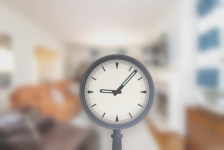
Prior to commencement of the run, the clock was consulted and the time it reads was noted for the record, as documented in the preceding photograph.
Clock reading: 9:07
